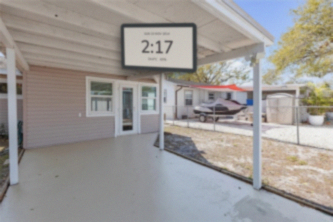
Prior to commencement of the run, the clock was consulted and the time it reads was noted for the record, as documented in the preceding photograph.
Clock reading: 2:17
